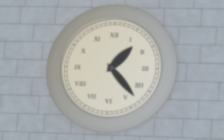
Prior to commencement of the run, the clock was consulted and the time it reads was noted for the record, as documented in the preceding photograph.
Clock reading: 1:23
